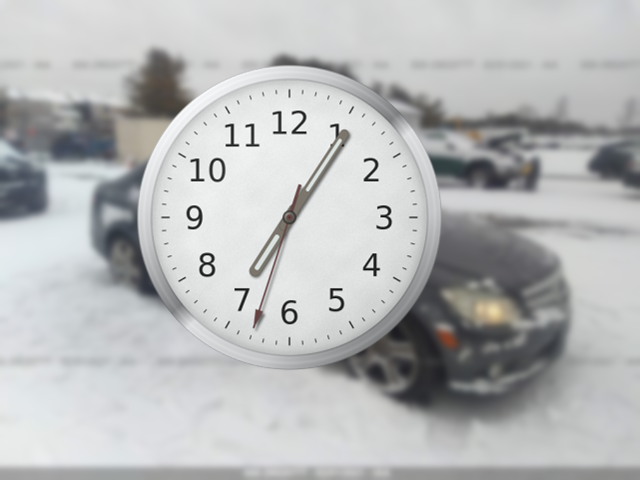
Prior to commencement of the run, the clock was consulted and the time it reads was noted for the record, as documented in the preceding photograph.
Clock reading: 7:05:33
